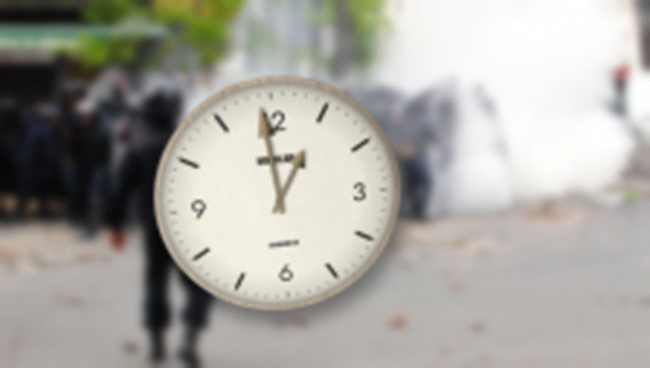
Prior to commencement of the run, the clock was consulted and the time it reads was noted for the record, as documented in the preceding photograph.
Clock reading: 12:59
